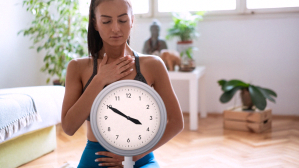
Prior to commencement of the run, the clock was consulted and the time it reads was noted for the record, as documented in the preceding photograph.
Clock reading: 3:50
